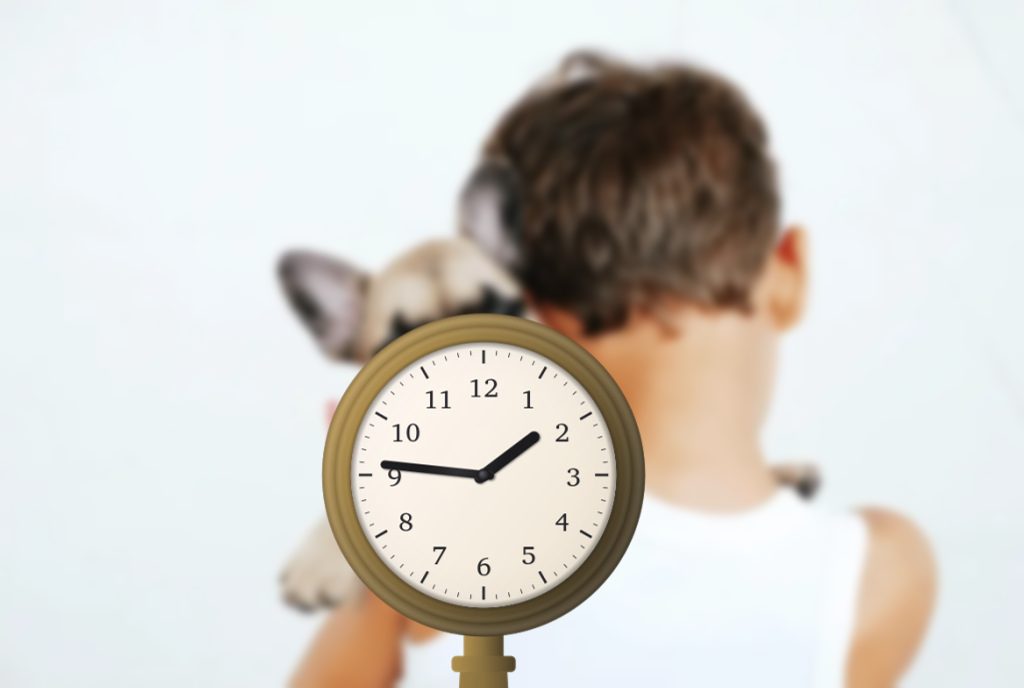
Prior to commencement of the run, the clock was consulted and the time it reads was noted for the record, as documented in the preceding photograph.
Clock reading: 1:46
